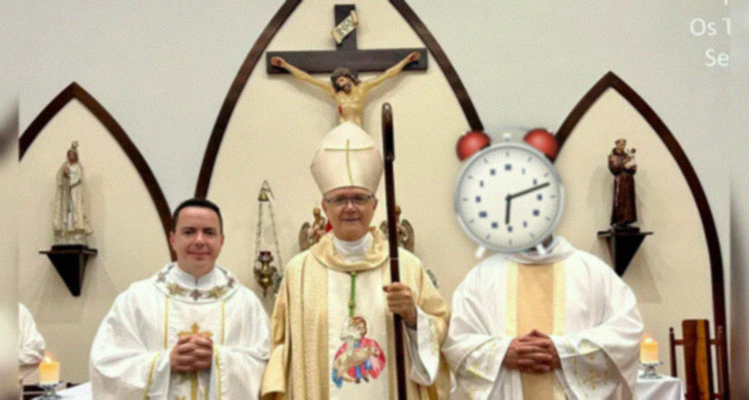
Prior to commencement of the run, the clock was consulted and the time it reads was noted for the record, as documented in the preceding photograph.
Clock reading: 6:12
